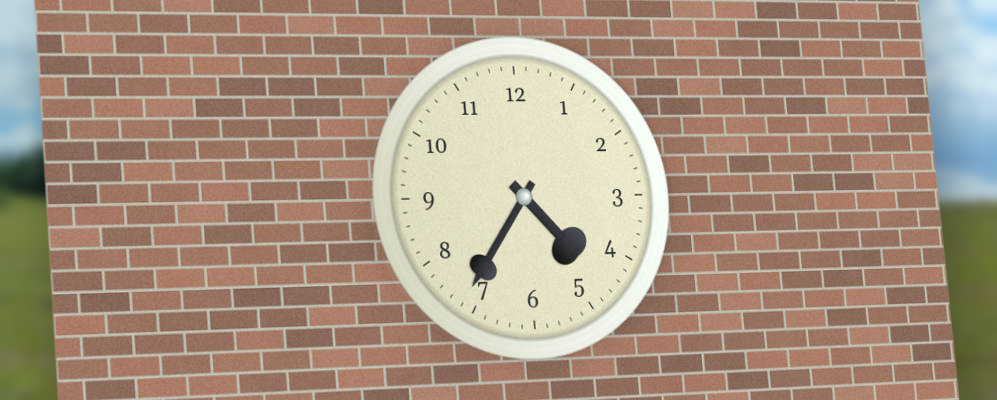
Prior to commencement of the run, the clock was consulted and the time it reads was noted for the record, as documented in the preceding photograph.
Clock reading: 4:36
